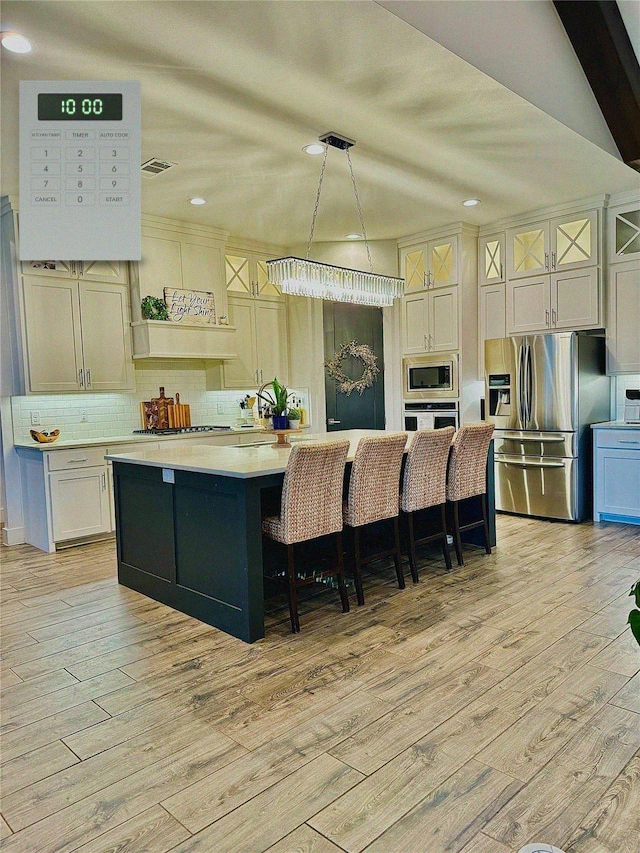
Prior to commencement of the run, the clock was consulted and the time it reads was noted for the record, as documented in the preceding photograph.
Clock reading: 10:00
